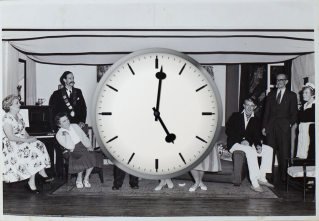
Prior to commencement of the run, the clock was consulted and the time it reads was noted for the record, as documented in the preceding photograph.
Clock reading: 5:01
